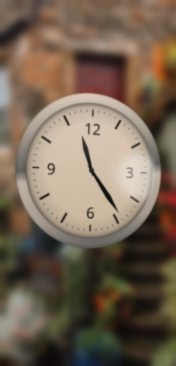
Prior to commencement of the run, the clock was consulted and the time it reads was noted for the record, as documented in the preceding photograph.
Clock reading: 11:24
